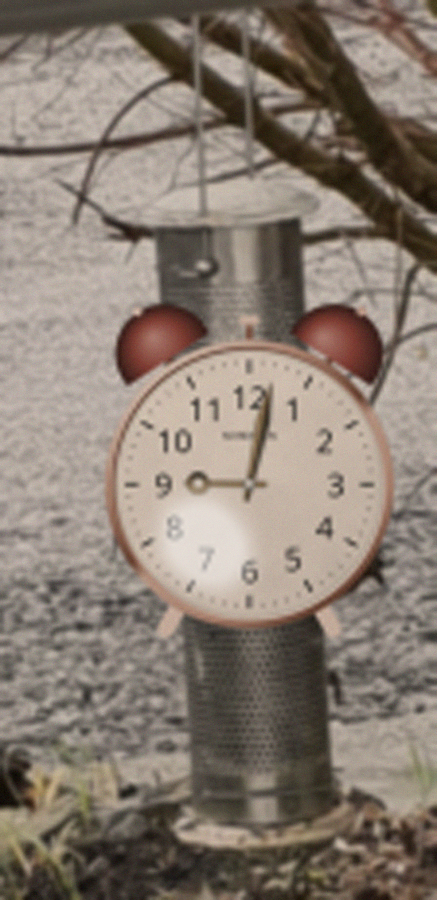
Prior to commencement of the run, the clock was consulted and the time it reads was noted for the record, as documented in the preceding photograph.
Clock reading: 9:02
